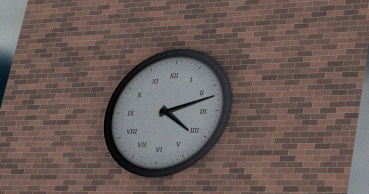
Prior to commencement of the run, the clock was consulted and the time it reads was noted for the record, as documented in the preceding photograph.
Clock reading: 4:12
